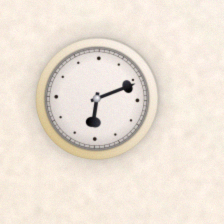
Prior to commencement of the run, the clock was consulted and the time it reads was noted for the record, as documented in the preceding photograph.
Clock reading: 6:11
